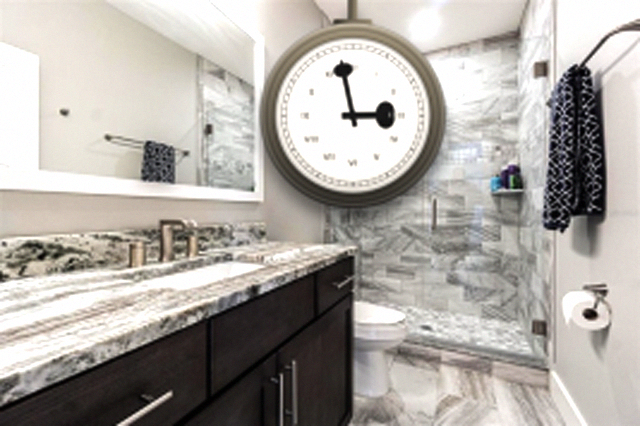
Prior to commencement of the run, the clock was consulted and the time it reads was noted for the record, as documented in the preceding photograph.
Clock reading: 2:58
